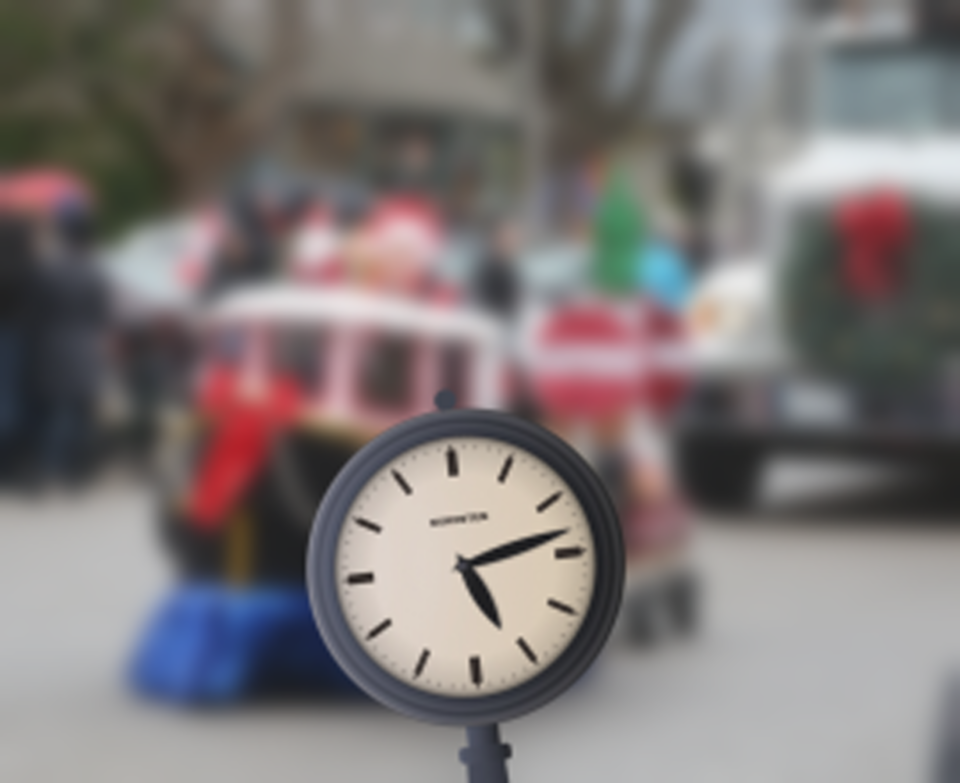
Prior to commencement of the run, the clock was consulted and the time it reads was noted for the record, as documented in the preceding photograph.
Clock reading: 5:13
